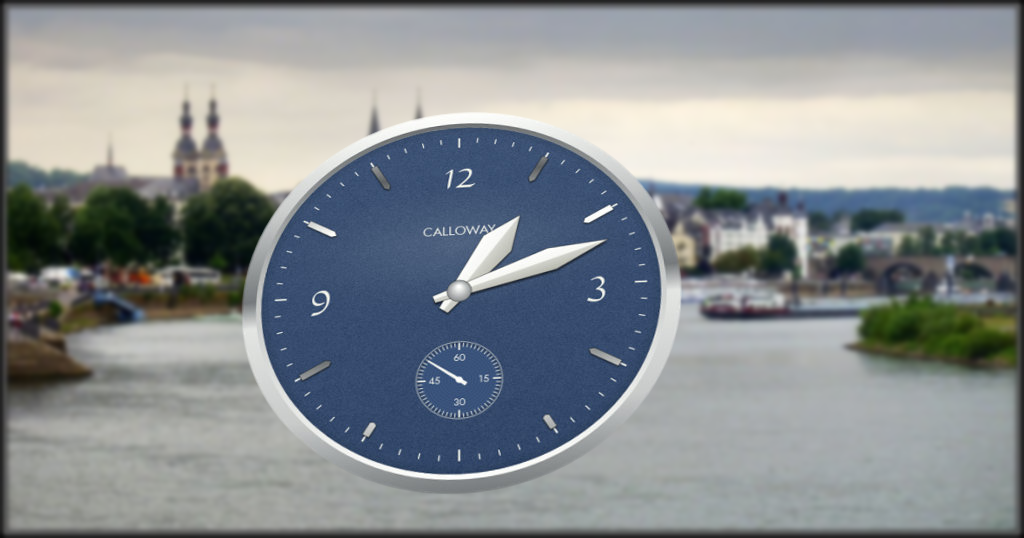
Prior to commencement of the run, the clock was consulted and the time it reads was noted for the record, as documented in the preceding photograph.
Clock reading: 1:11:51
